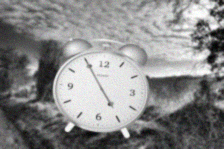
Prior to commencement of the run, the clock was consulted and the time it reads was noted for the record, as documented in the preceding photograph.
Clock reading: 4:55
